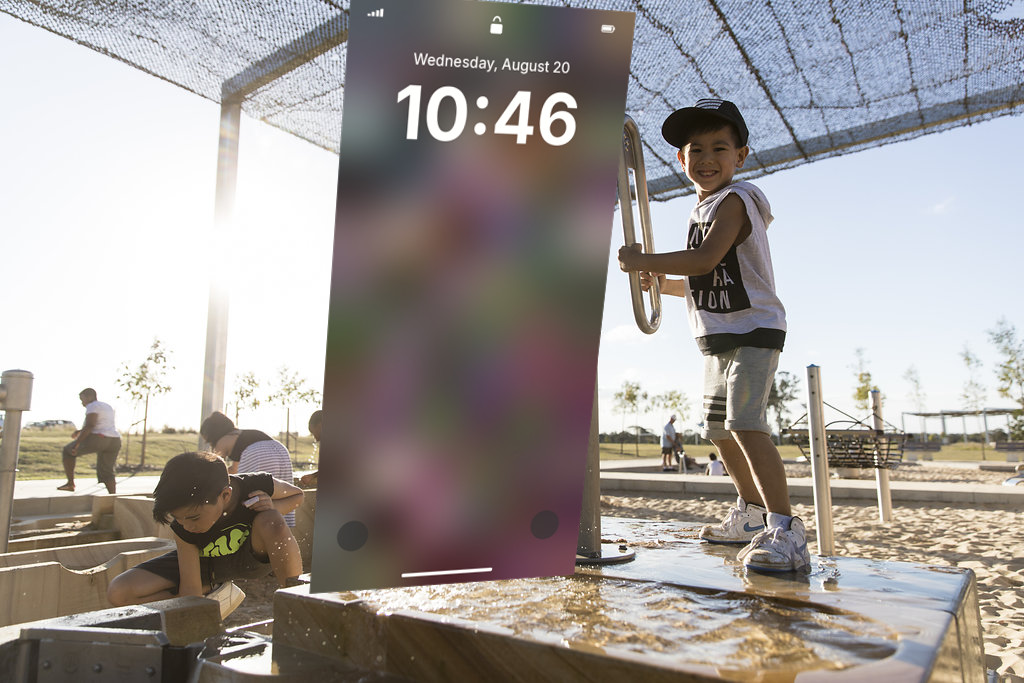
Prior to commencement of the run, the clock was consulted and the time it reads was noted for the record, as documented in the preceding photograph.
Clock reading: 10:46
